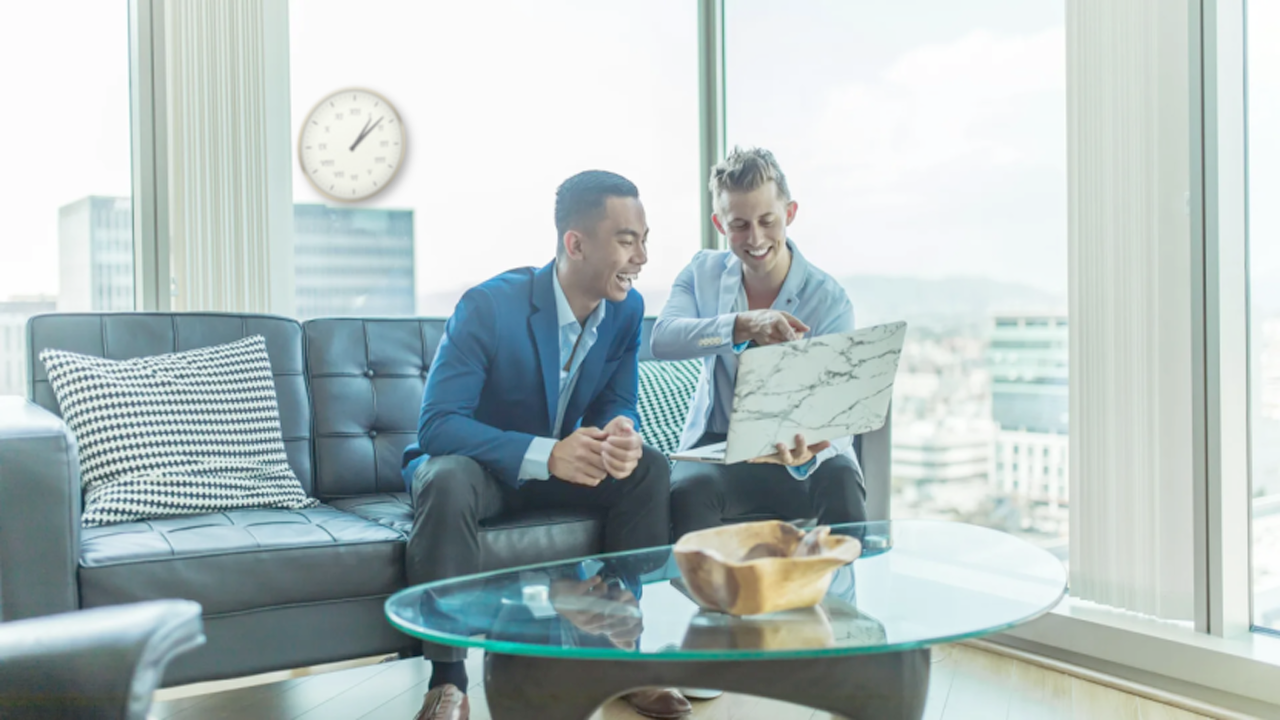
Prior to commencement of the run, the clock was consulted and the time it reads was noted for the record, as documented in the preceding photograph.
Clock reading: 1:08
